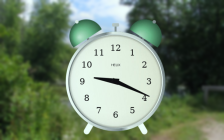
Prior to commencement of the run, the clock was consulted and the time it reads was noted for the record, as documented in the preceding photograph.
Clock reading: 9:19
